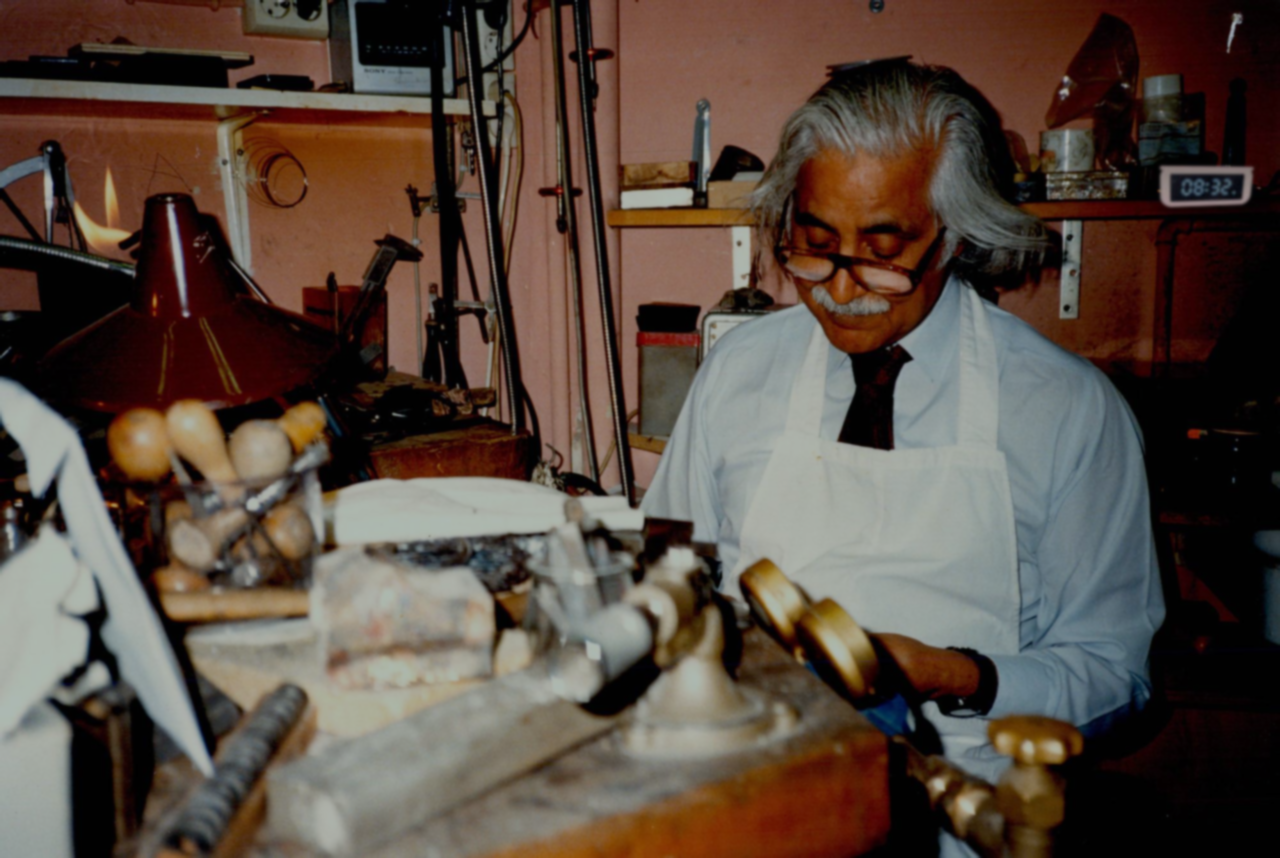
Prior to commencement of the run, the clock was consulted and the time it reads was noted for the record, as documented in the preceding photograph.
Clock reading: 8:32
